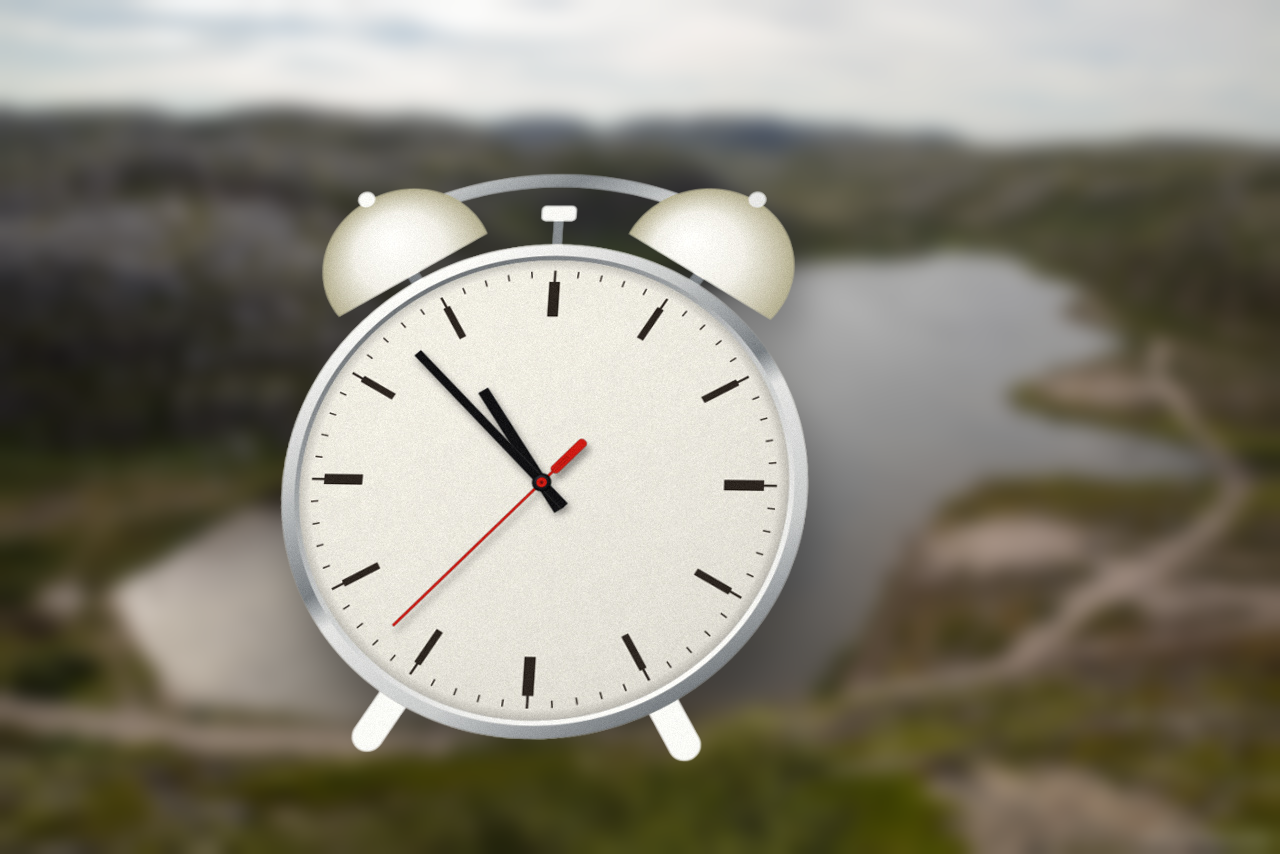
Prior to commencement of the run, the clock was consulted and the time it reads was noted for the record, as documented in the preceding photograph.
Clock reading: 10:52:37
